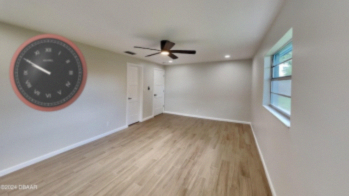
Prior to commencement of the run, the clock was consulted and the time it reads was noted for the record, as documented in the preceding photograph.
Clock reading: 9:50
